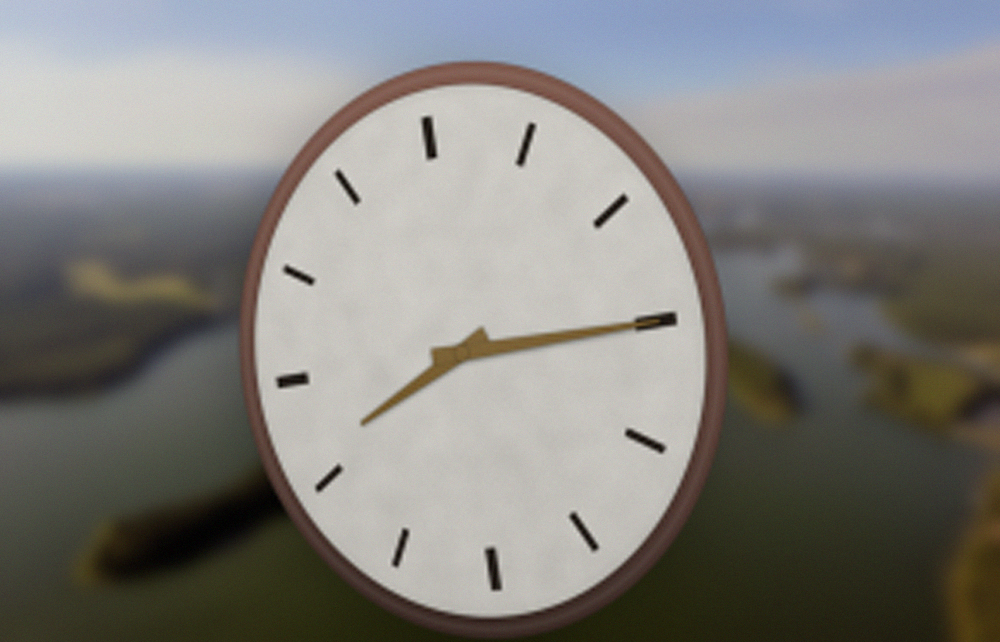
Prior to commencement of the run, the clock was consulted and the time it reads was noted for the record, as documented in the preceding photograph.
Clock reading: 8:15
